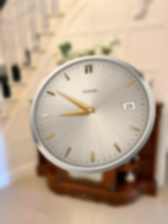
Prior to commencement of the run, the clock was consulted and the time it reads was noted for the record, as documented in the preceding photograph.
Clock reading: 8:51
